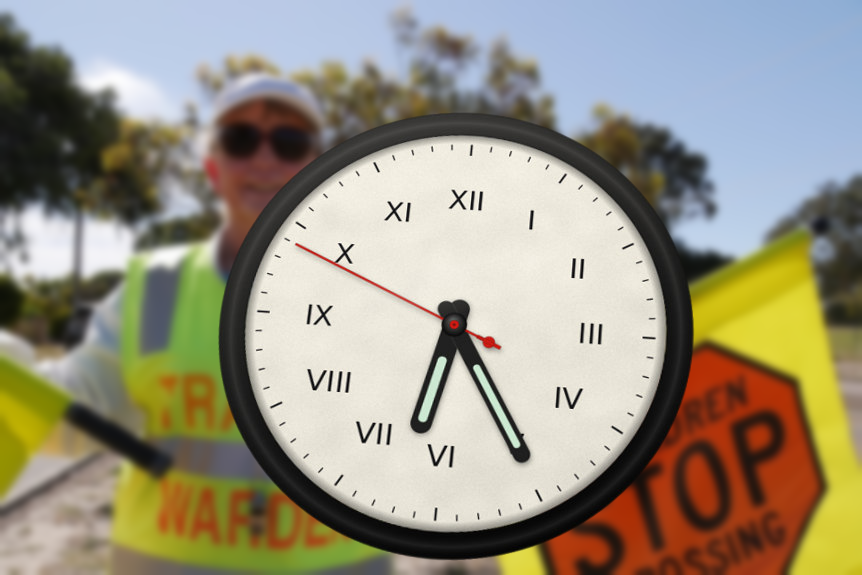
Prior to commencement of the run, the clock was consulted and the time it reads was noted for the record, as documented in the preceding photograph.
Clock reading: 6:24:49
